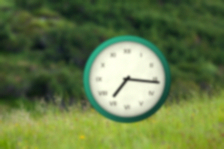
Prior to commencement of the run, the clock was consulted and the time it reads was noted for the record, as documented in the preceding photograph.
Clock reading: 7:16
